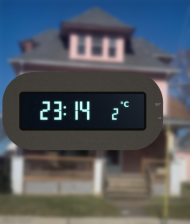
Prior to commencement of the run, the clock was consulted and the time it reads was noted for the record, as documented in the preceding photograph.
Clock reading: 23:14
